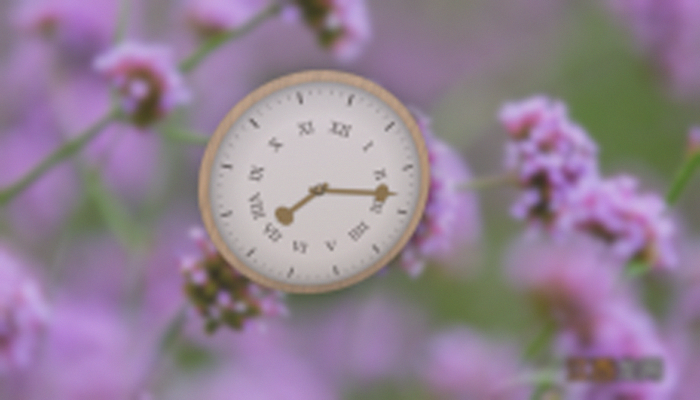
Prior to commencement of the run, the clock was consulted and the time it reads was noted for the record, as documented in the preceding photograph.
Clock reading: 7:13
